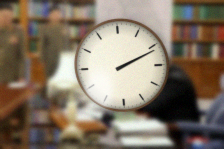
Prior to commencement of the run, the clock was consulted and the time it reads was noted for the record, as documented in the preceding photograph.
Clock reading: 2:11
